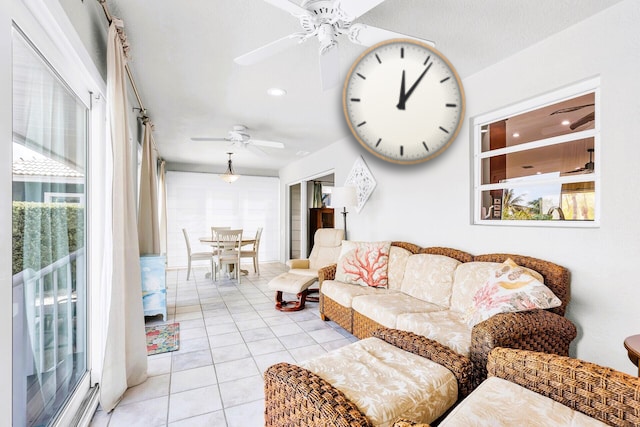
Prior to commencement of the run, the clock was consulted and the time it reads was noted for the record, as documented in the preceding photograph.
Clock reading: 12:06
